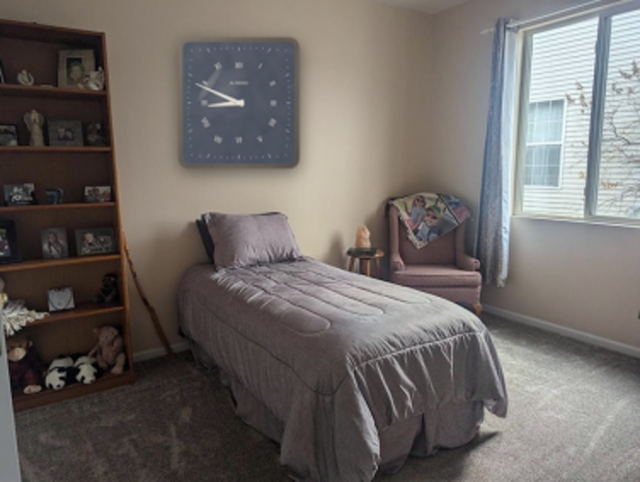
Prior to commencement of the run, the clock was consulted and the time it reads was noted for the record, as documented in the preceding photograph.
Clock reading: 8:49
